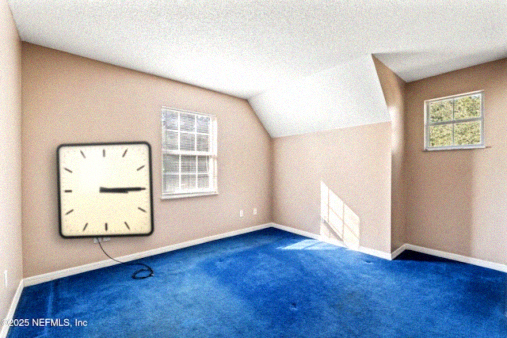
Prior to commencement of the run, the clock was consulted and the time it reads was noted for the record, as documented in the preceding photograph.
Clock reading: 3:15
